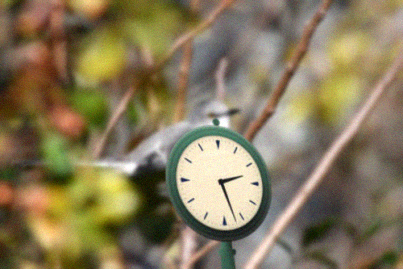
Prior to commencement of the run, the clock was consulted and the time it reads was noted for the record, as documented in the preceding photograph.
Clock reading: 2:27
